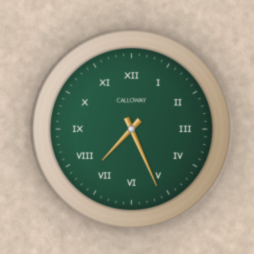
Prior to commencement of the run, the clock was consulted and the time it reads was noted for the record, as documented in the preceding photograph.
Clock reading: 7:26
